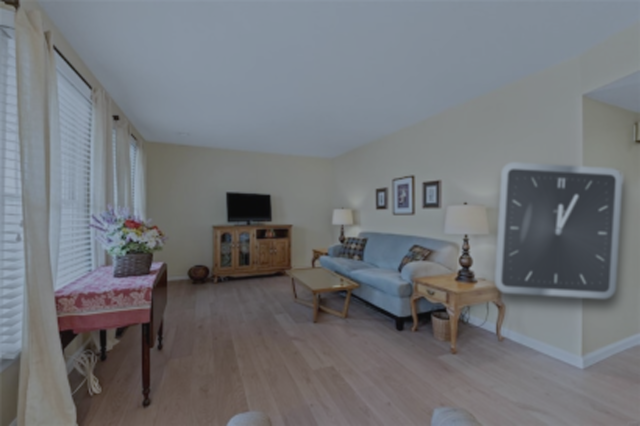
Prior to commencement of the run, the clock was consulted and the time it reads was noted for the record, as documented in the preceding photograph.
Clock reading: 12:04
